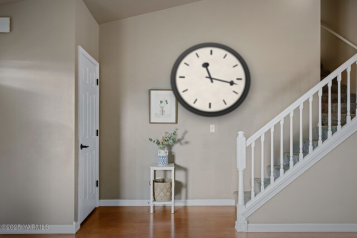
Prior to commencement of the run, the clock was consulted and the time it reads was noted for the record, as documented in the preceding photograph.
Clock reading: 11:17
